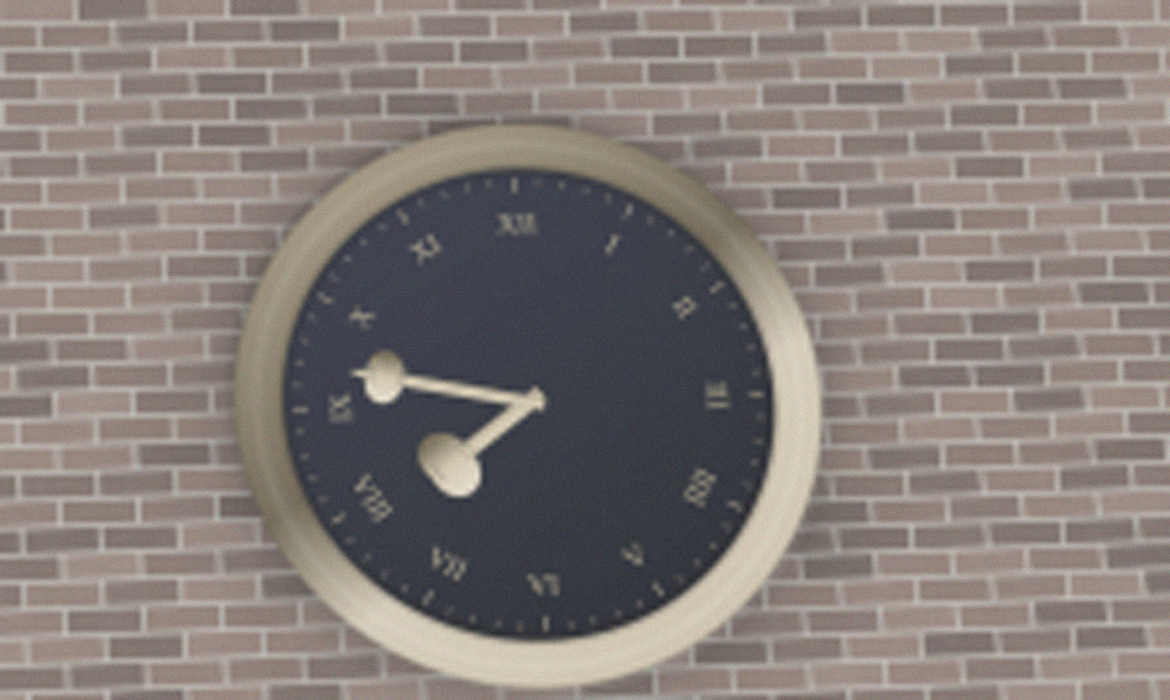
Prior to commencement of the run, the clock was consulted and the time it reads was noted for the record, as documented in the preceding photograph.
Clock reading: 7:47
